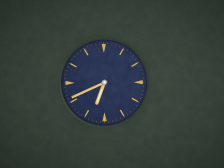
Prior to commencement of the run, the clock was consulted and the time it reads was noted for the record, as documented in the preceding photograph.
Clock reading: 6:41
